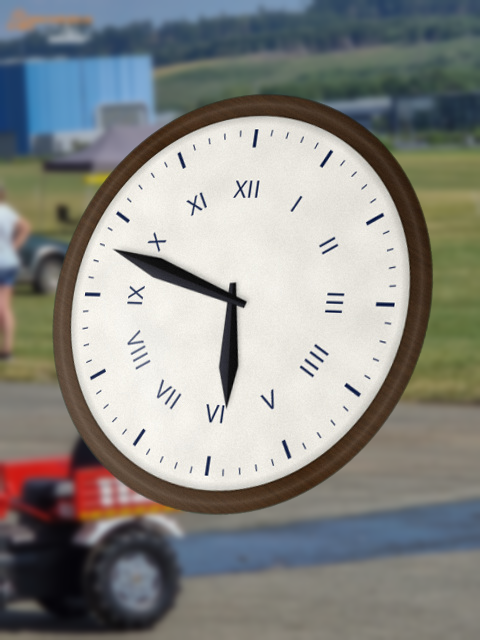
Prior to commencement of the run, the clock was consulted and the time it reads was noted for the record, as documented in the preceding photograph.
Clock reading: 5:48
